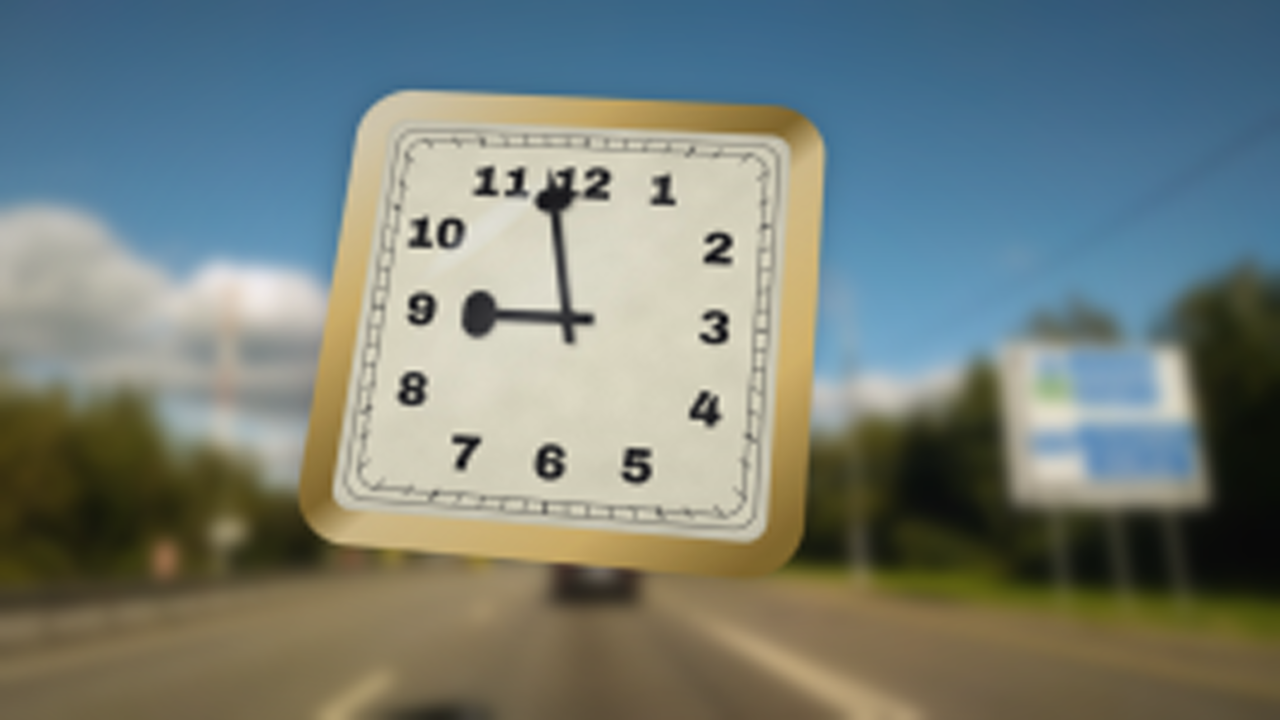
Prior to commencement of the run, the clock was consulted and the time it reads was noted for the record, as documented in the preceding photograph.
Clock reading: 8:58
